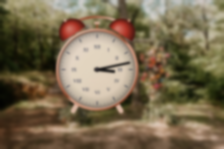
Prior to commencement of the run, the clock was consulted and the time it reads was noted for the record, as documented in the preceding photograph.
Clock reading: 3:13
